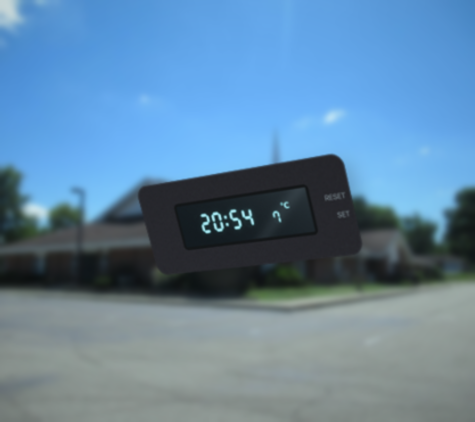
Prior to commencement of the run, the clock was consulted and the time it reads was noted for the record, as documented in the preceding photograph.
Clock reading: 20:54
